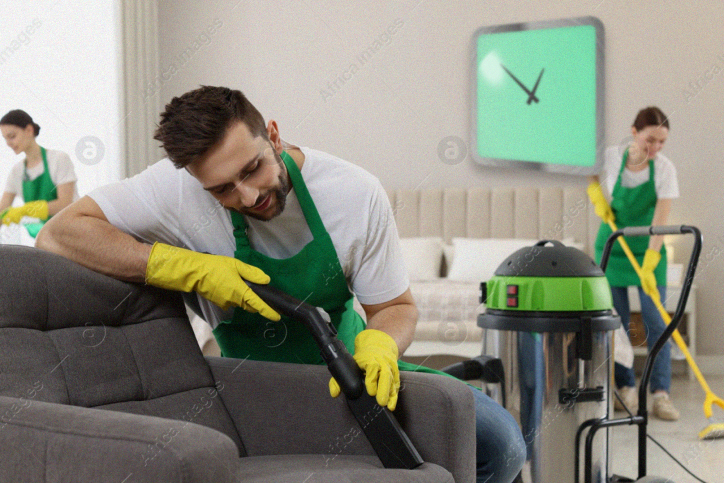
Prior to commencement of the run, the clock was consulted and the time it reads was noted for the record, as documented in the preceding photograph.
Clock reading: 12:52
